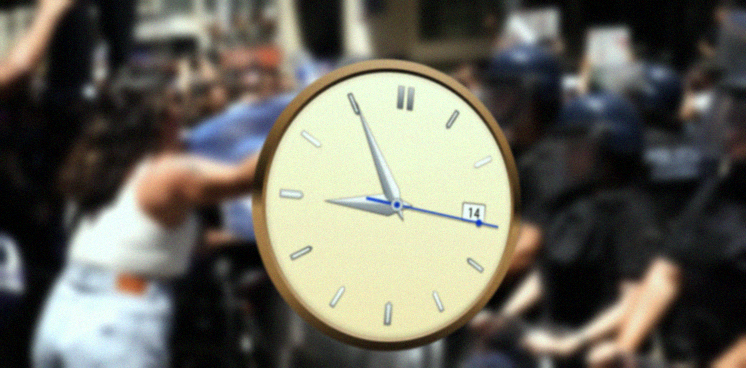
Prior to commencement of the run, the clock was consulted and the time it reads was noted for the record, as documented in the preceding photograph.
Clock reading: 8:55:16
